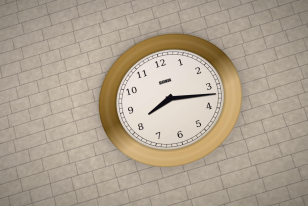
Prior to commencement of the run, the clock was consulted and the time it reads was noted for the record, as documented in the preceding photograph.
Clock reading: 8:17
